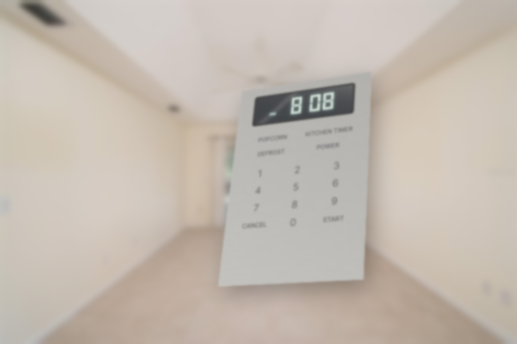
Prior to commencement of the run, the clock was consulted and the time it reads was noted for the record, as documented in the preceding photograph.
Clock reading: 8:08
